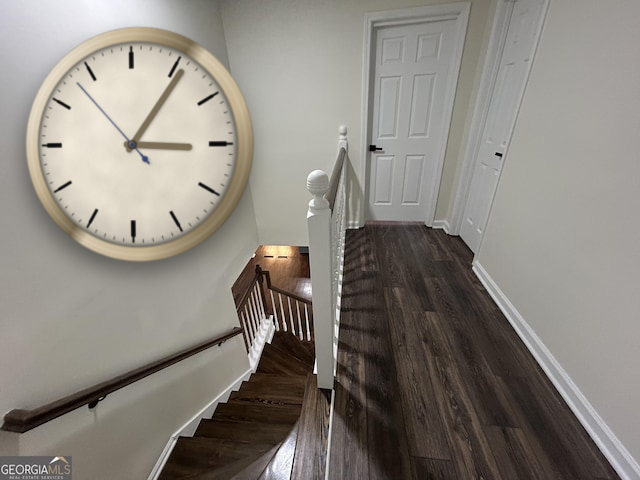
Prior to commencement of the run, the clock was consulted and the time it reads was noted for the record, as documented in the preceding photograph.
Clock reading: 3:05:53
